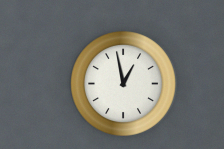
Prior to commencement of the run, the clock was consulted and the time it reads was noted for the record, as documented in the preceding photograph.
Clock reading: 12:58
